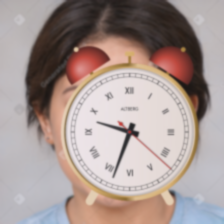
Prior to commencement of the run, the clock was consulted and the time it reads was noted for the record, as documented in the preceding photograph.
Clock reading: 9:33:22
